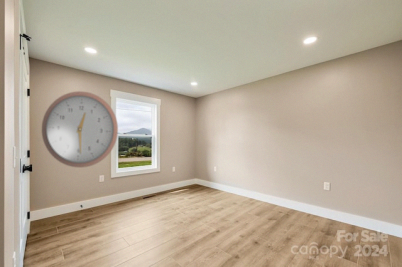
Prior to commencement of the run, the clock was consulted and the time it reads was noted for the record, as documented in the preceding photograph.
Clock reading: 12:29
